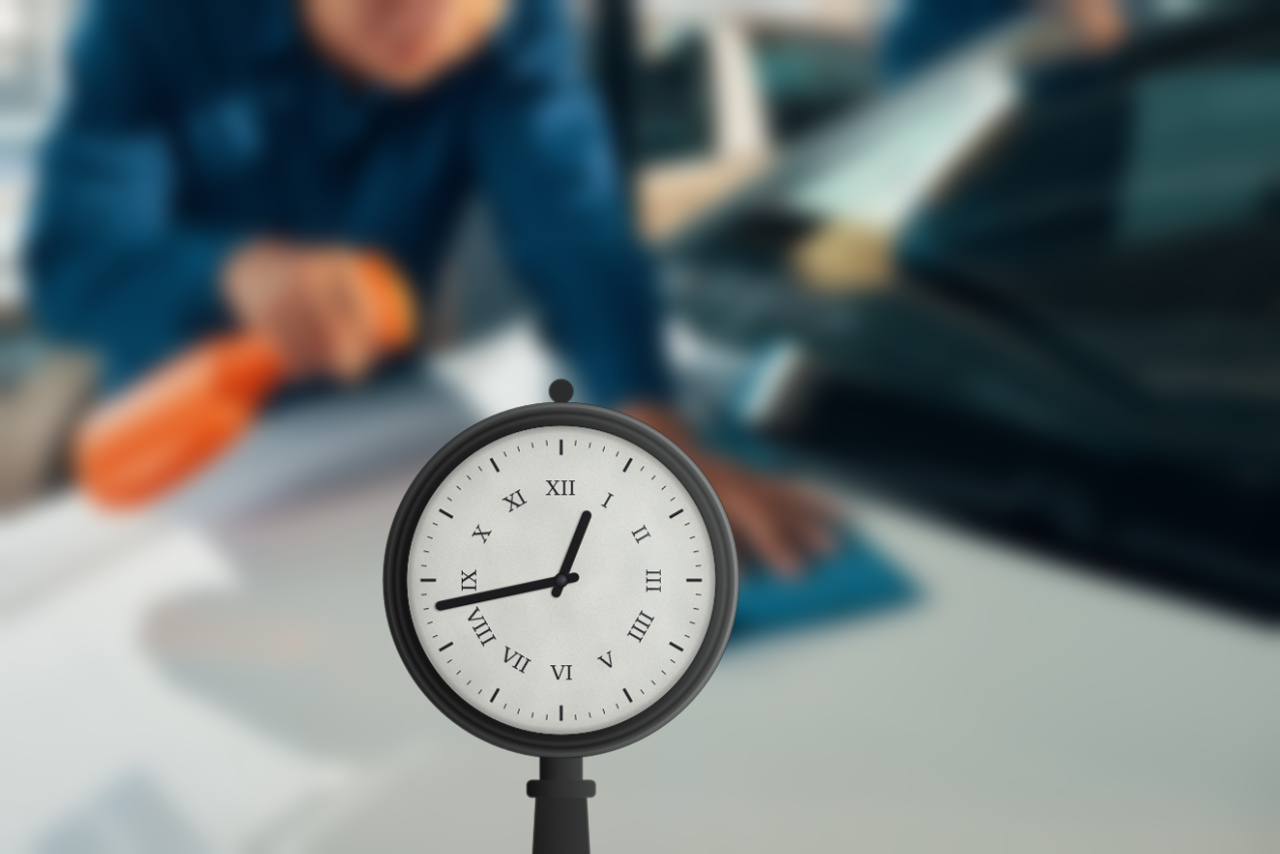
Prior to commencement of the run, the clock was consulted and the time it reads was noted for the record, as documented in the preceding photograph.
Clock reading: 12:43
